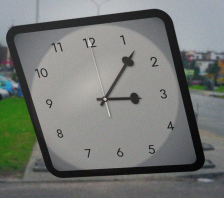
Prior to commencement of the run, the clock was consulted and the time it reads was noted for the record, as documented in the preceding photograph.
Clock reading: 3:07:00
